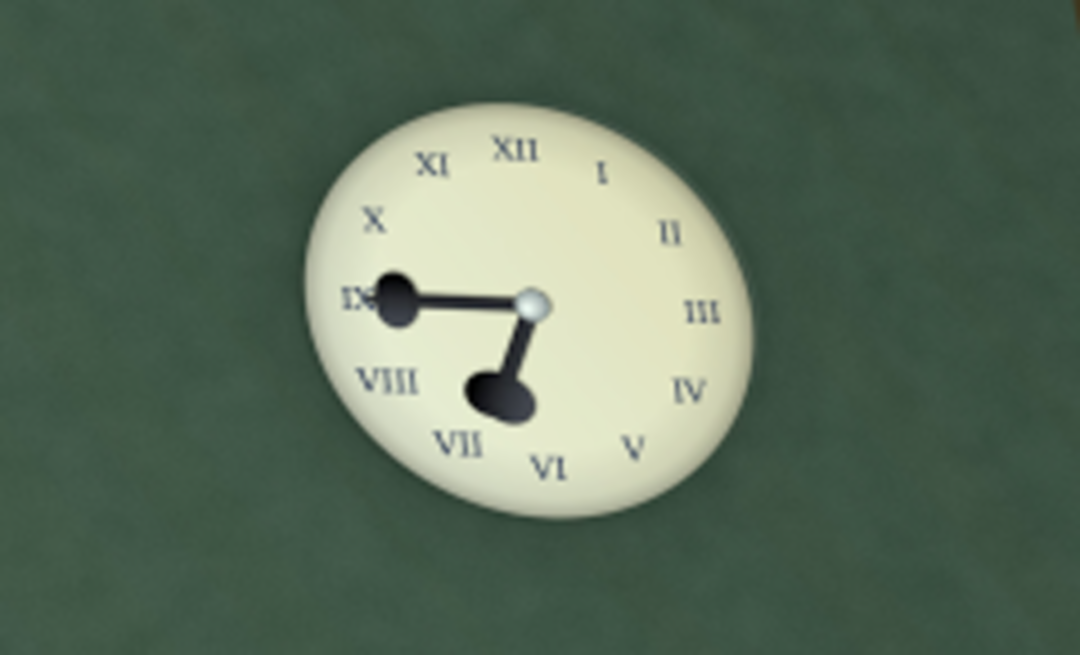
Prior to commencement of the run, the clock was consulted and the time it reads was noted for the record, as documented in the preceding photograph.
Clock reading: 6:45
